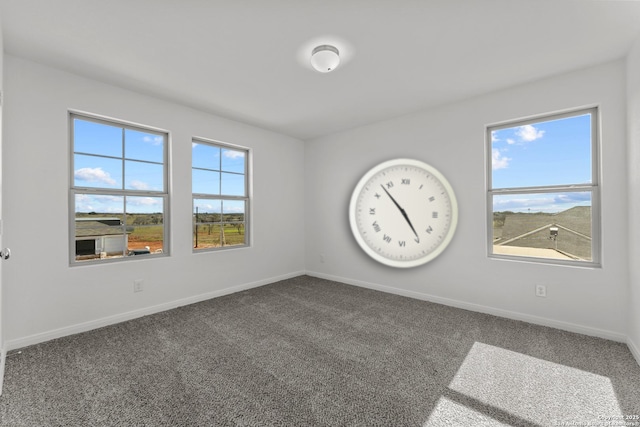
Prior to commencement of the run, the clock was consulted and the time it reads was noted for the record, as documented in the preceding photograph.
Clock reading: 4:53
